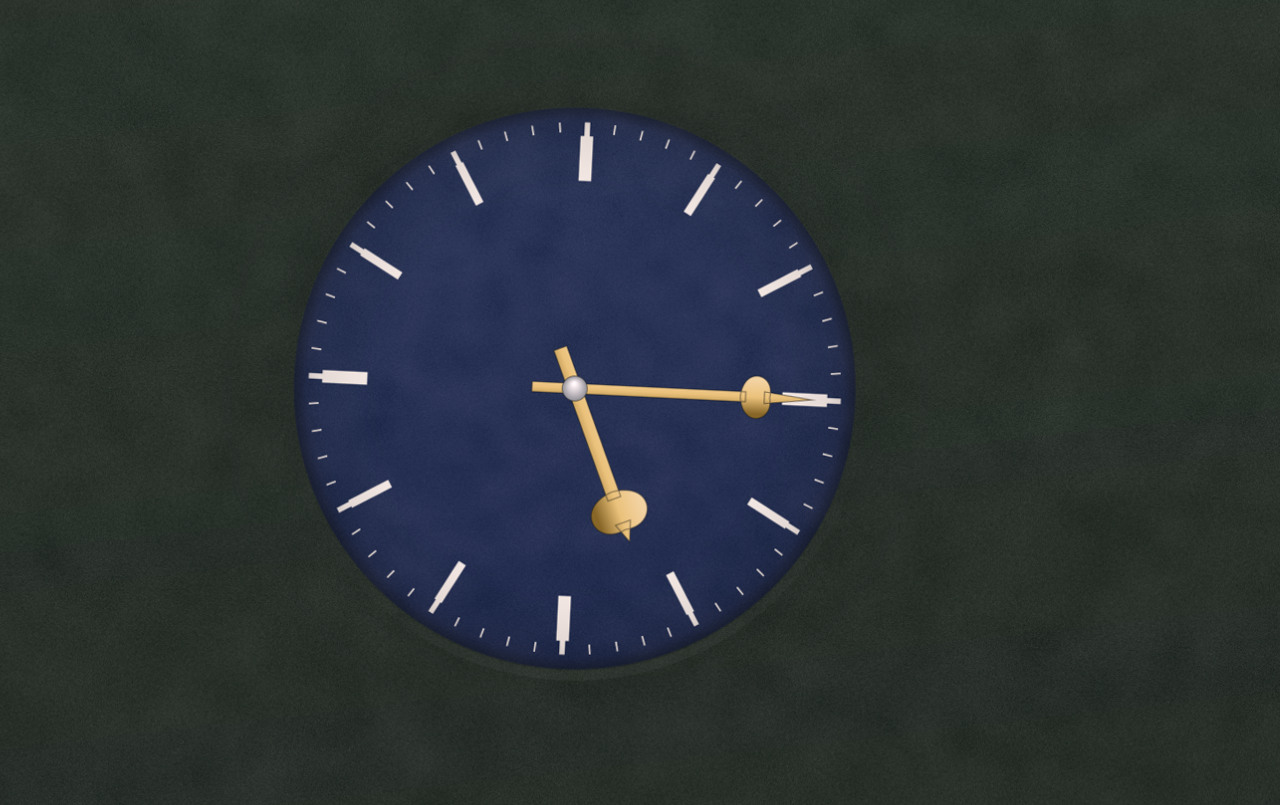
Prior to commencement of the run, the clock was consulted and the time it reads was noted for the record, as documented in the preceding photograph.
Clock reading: 5:15
